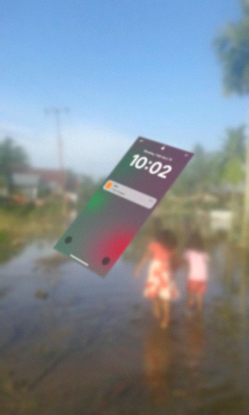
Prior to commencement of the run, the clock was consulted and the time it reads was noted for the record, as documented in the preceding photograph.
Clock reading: 10:02
